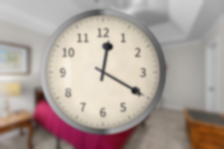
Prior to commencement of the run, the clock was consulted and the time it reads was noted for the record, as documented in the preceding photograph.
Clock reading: 12:20
